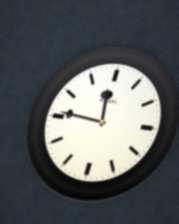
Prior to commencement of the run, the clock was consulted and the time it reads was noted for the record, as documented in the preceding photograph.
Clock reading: 11:46
